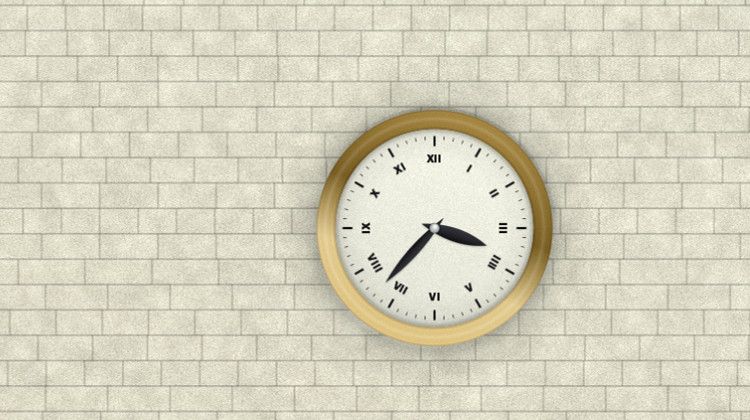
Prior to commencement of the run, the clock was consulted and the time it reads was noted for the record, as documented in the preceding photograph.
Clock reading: 3:37
